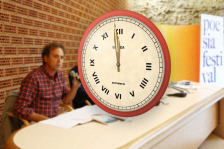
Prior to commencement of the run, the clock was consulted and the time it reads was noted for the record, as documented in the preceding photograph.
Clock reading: 11:59
